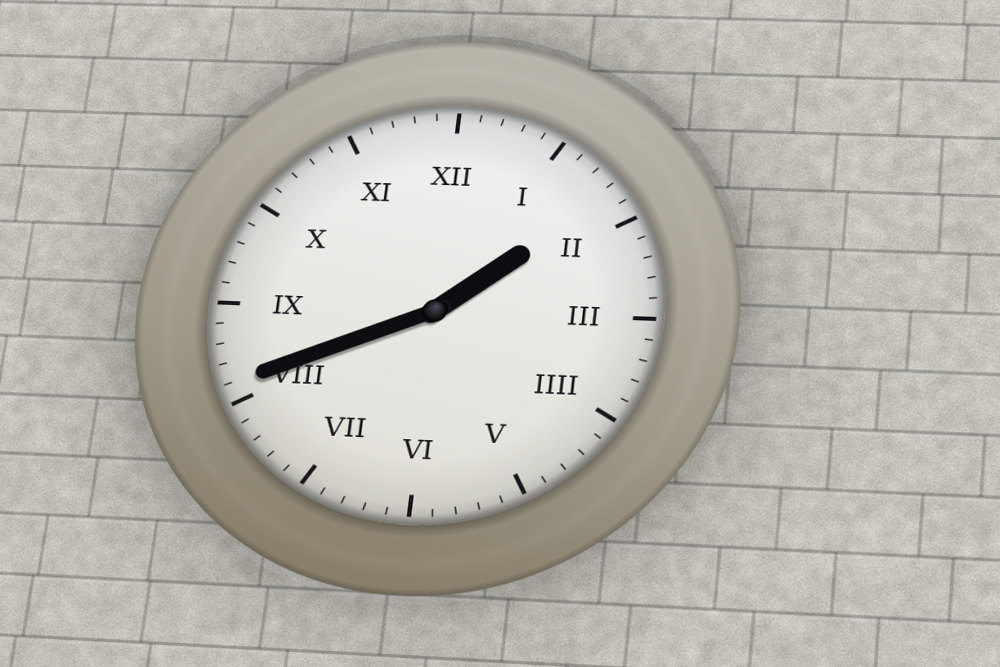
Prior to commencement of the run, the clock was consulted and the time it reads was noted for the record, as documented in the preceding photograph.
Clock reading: 1:41
